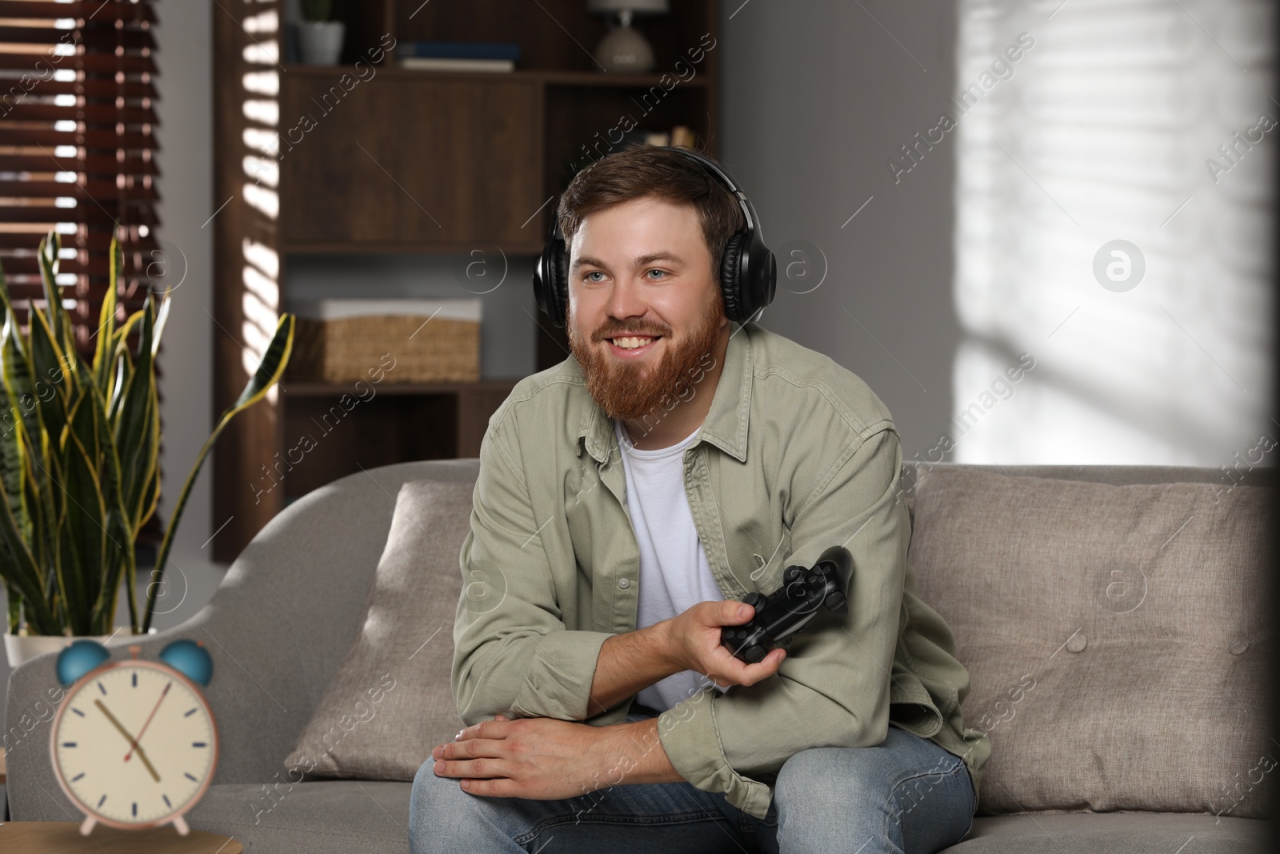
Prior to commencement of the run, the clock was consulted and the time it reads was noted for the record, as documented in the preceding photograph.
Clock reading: 4:53:05
